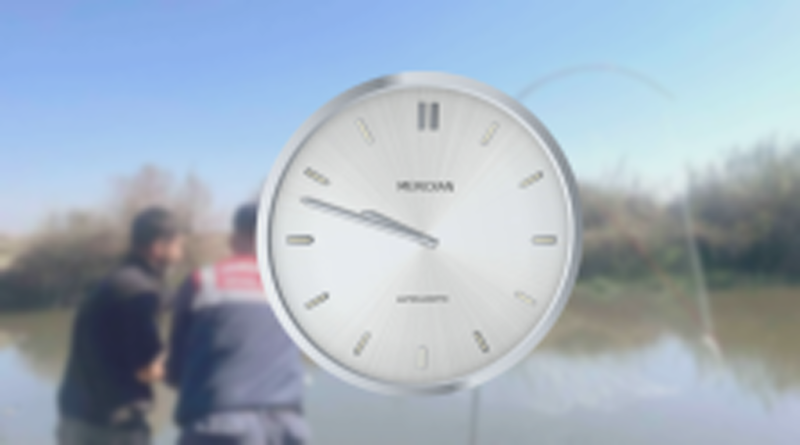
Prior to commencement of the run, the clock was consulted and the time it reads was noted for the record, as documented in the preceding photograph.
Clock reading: 9:48
